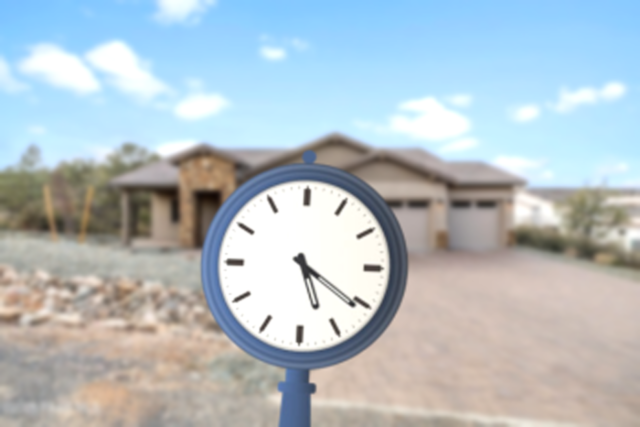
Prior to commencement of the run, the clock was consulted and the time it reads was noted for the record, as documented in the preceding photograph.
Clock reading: 5:21
